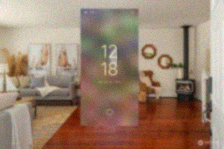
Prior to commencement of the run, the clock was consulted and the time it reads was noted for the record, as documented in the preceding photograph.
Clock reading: 12:18
